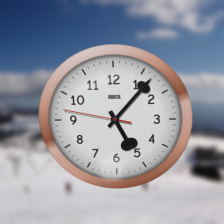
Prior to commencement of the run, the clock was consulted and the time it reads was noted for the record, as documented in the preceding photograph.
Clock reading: 5:06:47
